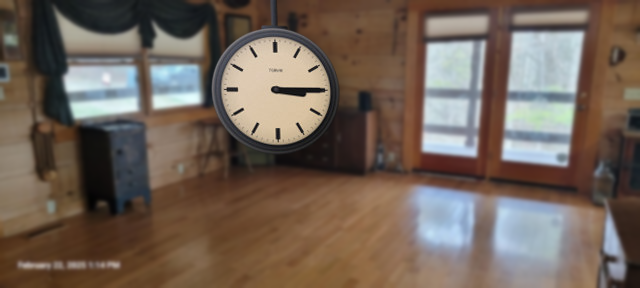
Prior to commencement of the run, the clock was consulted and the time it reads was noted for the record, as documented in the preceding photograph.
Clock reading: 3:15
